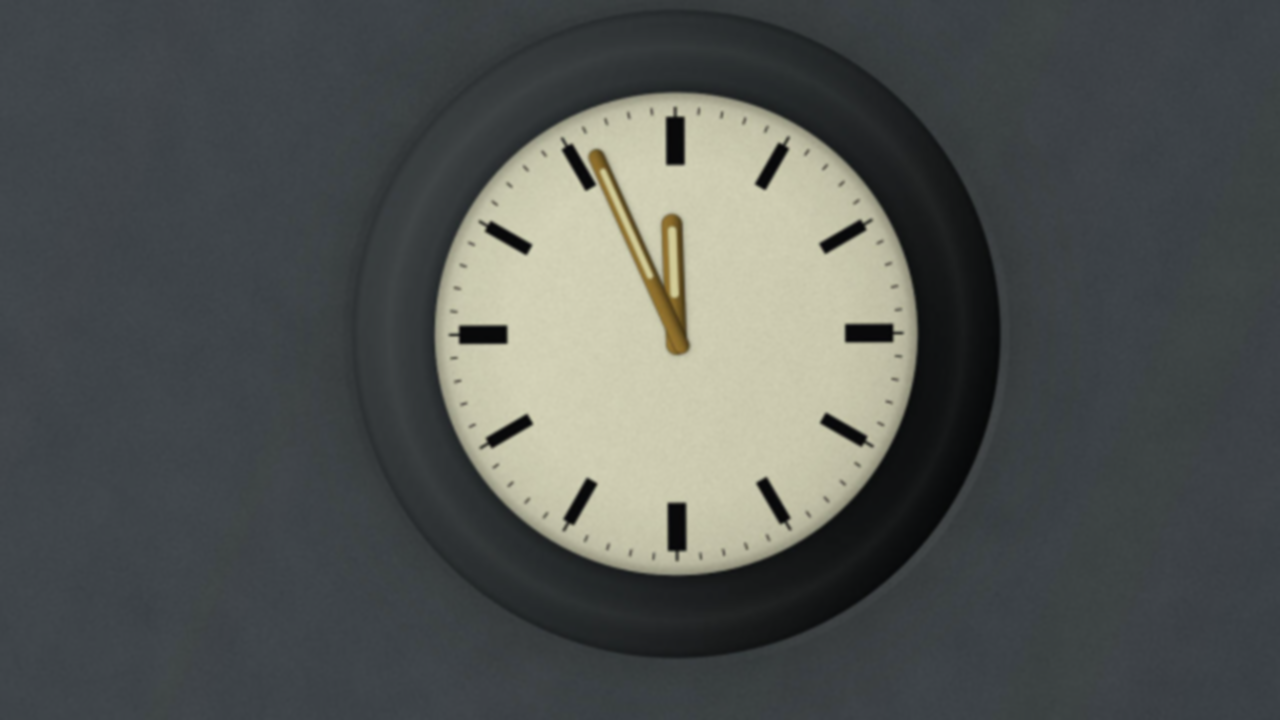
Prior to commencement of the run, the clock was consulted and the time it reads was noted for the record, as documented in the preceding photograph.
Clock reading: 11:56
